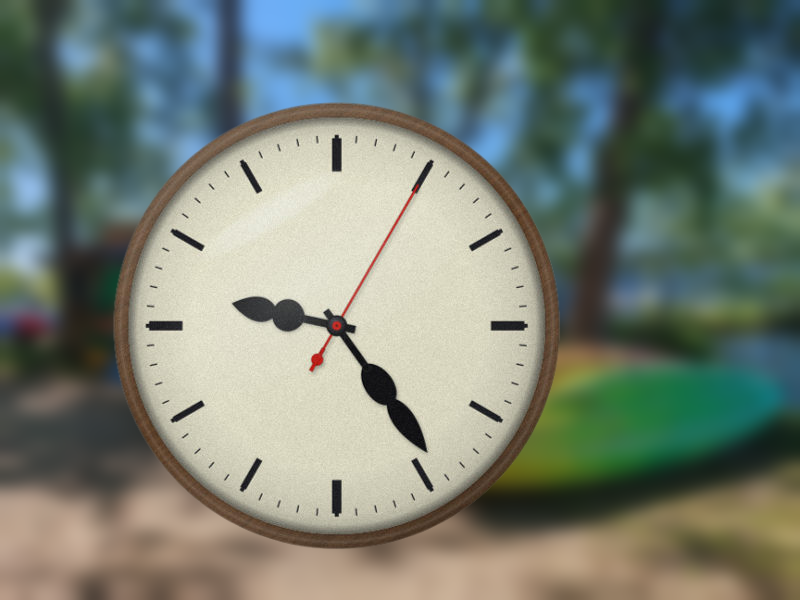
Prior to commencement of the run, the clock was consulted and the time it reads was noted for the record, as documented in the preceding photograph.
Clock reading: 9:24:05
